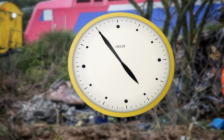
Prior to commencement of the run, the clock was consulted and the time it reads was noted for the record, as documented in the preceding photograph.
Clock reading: 4:55
